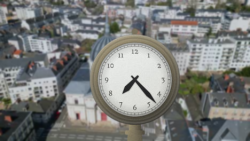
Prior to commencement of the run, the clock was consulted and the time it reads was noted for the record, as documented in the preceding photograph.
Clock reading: 7:23
